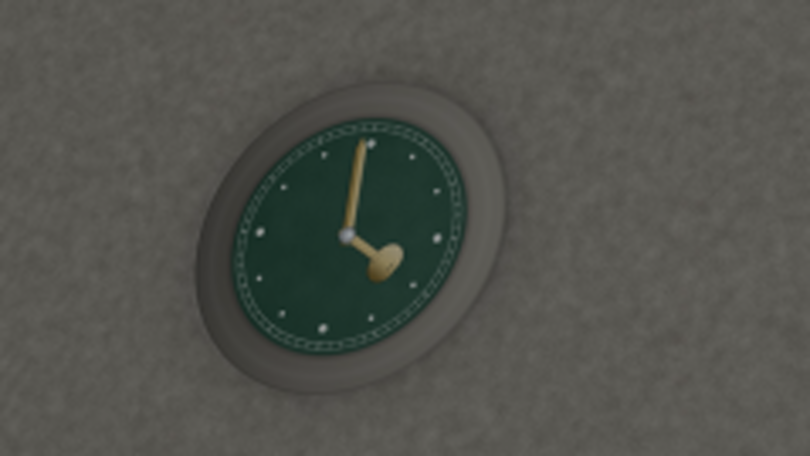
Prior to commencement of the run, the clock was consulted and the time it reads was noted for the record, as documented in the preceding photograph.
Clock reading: 3:59
